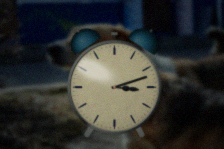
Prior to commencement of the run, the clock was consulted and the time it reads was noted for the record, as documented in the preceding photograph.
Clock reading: 3:12
